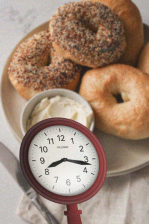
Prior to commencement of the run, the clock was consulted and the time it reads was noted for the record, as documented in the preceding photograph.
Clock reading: 8:17
